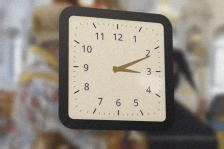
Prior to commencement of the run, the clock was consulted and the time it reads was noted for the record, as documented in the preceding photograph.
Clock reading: 3:11
